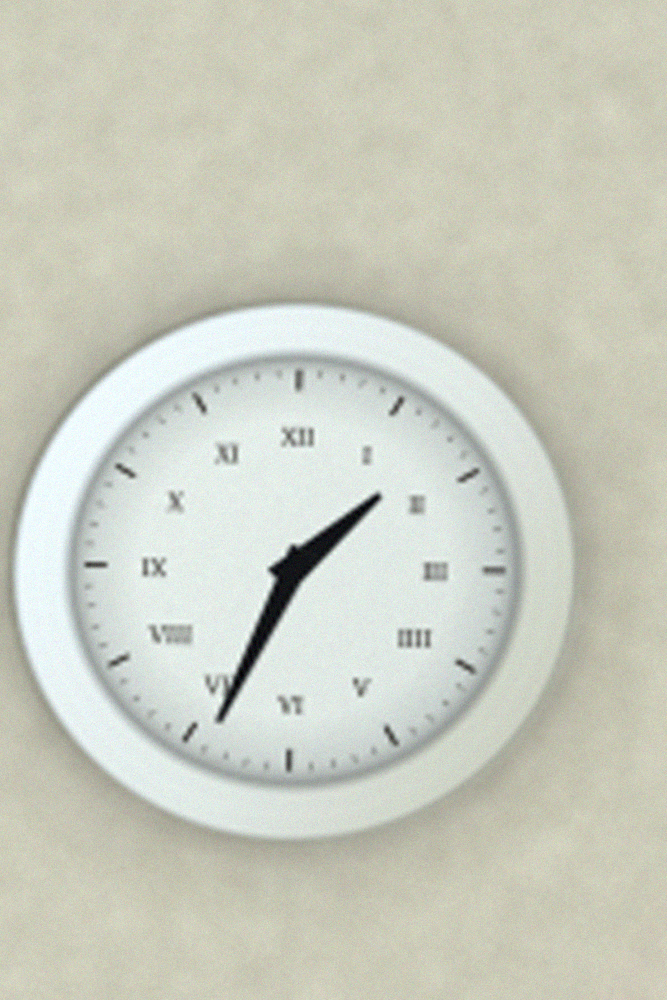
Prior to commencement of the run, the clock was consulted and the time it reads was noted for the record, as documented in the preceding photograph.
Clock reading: 1:34
